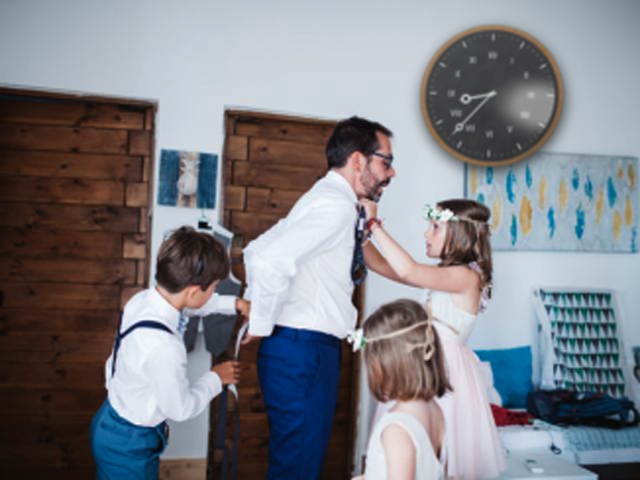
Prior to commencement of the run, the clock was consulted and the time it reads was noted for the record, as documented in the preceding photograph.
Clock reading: 8:37
